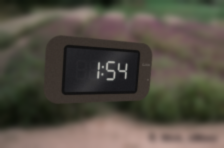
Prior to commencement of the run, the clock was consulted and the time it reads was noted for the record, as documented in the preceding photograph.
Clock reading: 1:54
